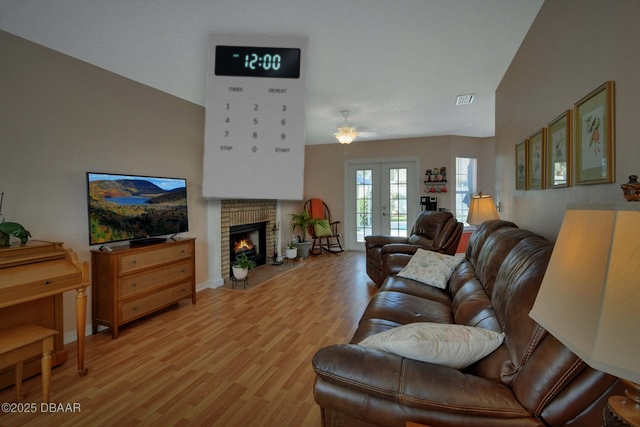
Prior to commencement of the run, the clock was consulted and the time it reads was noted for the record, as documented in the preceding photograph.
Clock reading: 12:00
